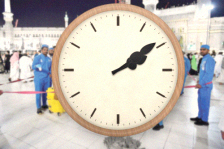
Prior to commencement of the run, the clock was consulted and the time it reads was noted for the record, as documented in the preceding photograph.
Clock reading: 2:09
